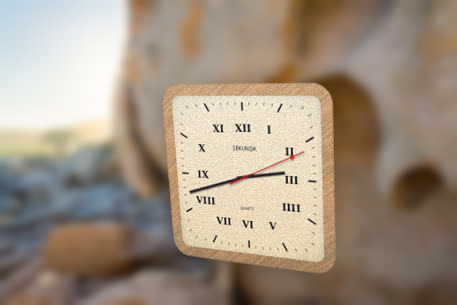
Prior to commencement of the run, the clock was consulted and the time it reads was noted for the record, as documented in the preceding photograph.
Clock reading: 2:42:11
